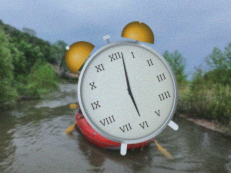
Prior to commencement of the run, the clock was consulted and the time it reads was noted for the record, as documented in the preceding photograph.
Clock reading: 6:02
